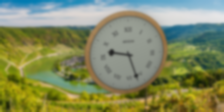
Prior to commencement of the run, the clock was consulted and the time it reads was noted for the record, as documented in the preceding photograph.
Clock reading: 9:27
